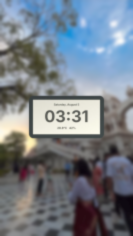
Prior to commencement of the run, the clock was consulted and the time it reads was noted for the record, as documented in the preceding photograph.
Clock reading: 3:31
